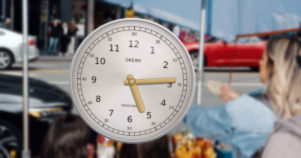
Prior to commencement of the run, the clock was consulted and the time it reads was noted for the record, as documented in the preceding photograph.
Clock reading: 5:14
